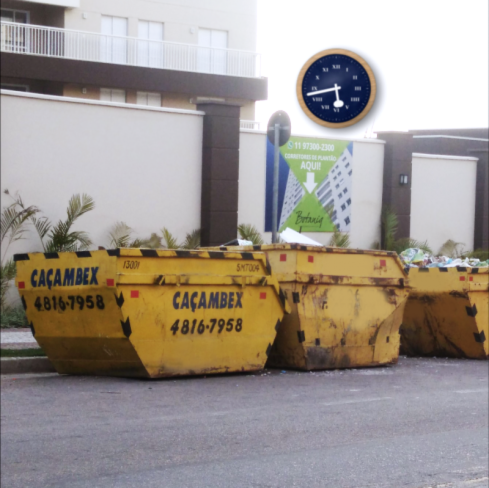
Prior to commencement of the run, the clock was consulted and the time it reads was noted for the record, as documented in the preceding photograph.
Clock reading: 5:43
